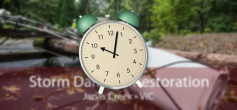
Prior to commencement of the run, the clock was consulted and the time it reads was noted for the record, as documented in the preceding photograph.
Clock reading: 10:03
